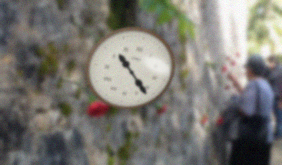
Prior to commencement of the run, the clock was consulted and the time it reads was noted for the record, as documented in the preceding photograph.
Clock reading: 10:22
